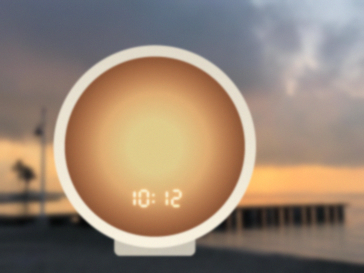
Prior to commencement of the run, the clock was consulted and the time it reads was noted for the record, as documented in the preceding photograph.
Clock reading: 10:12
